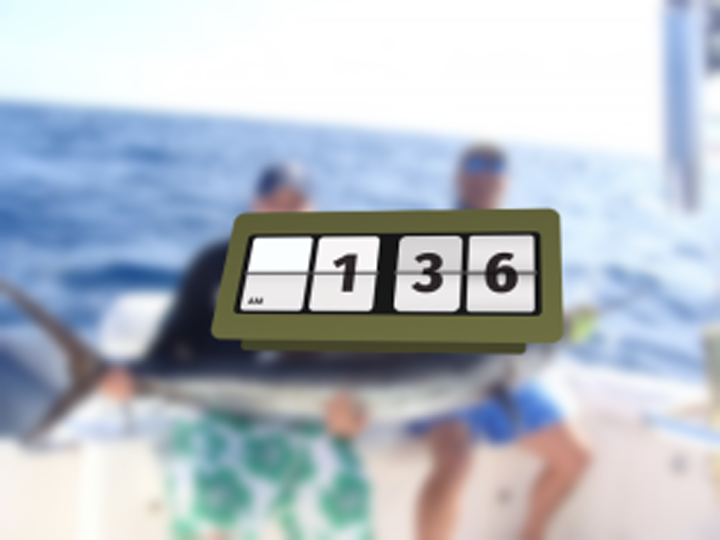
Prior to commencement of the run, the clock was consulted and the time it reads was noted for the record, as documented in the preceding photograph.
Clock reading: 1:36
